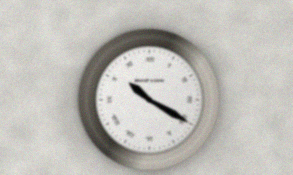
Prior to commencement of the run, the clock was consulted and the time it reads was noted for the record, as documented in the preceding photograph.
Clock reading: 10:20
